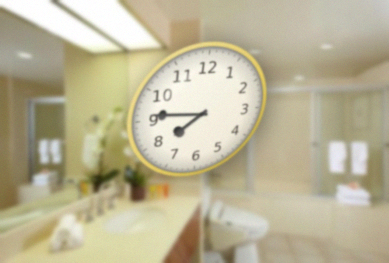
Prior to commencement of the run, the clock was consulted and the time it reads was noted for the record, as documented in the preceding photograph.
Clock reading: 7:46
